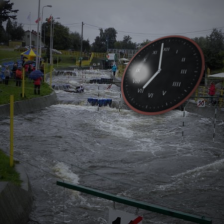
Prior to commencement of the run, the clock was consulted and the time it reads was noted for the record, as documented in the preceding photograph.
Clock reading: 6:58
